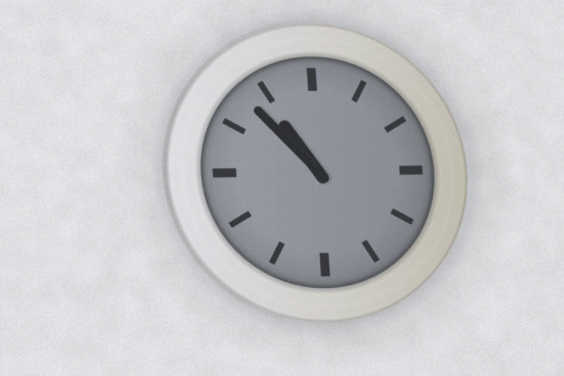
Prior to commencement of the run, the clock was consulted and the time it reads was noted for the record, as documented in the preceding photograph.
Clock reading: 10:53
